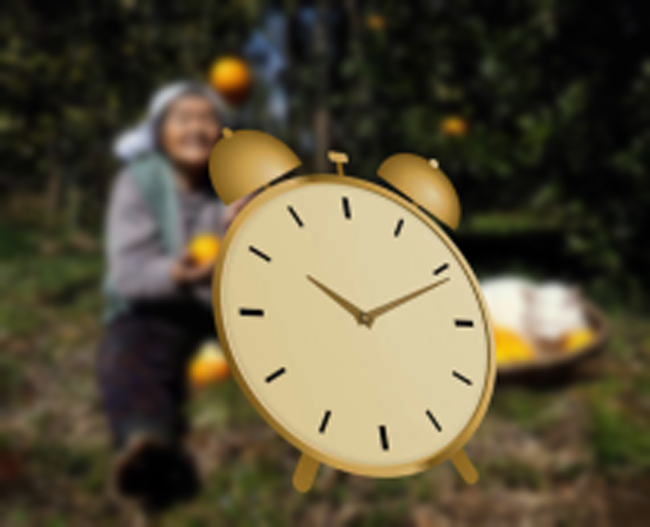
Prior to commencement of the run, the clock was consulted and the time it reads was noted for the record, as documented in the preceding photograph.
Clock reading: 10:11
